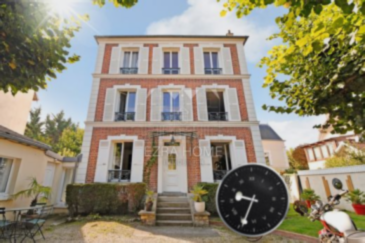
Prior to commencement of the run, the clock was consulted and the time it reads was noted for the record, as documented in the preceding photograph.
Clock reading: 9:34
